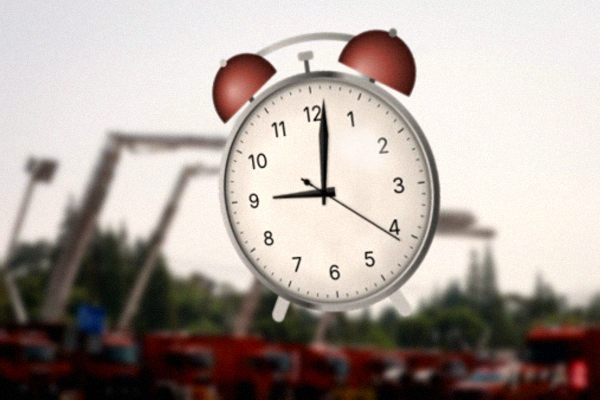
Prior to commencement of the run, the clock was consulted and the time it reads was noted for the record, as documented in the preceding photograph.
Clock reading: 9:01:21
